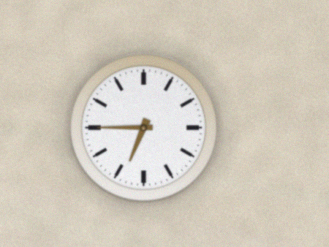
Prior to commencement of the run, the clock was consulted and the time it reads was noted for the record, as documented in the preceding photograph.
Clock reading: 6:45
